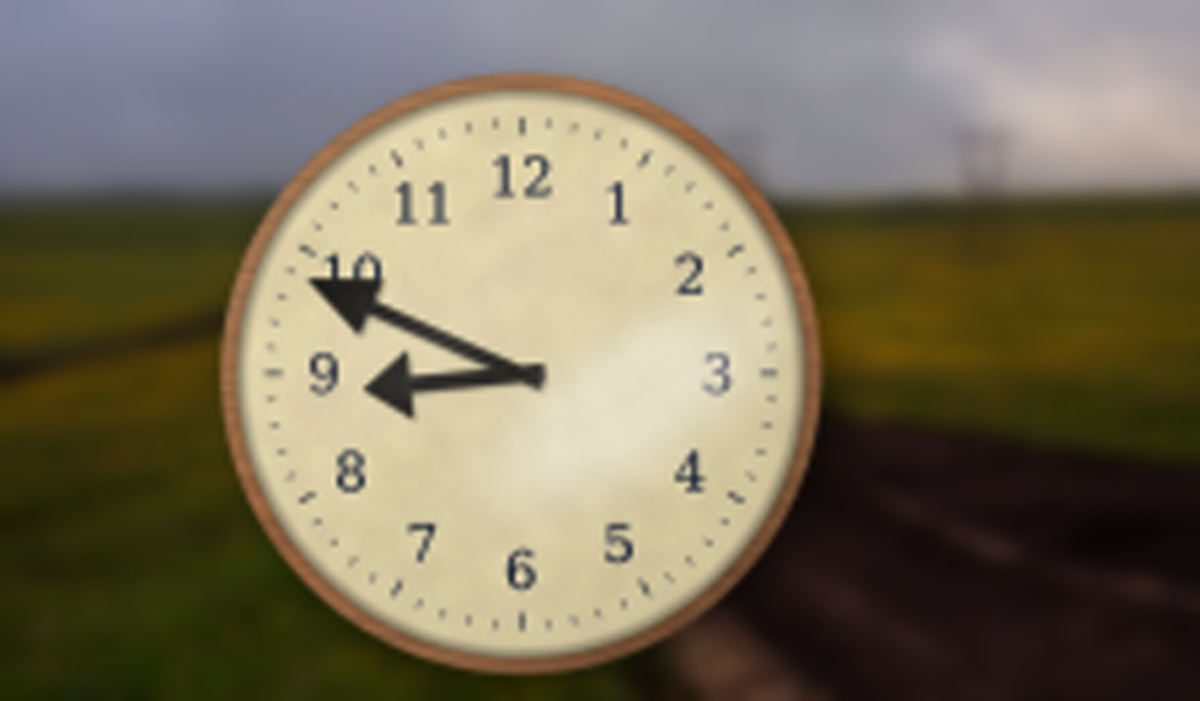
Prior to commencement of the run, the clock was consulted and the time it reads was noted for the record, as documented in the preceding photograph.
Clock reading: 8:49
